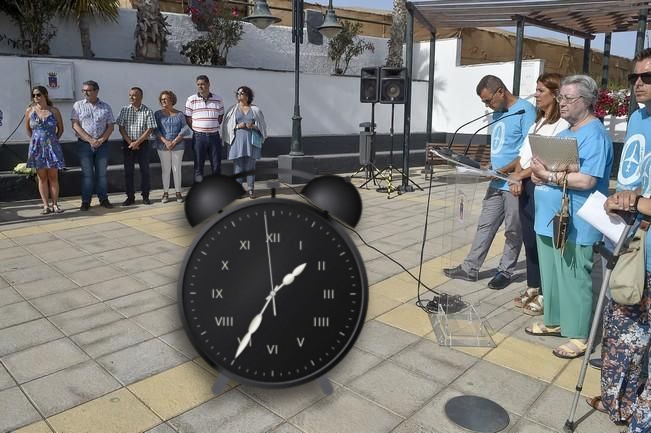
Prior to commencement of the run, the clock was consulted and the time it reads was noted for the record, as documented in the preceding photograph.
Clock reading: 1:34:59
